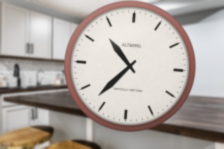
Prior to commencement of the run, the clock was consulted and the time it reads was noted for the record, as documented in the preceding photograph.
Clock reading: 10:37
